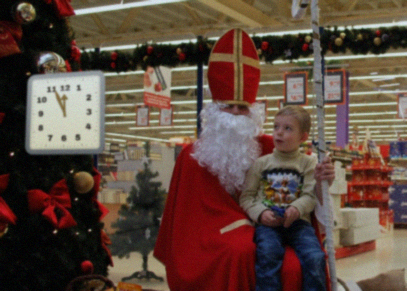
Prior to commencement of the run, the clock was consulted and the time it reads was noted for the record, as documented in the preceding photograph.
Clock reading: 11:56
